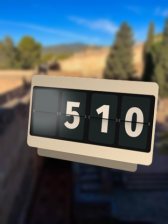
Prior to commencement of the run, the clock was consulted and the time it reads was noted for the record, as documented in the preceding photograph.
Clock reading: 5:10
